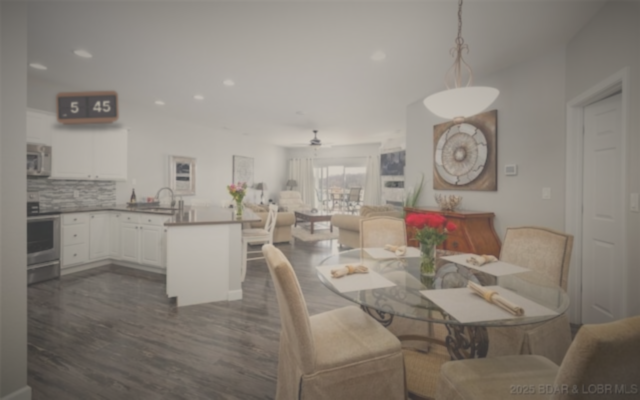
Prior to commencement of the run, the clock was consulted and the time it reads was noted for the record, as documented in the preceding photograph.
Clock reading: 5:45
